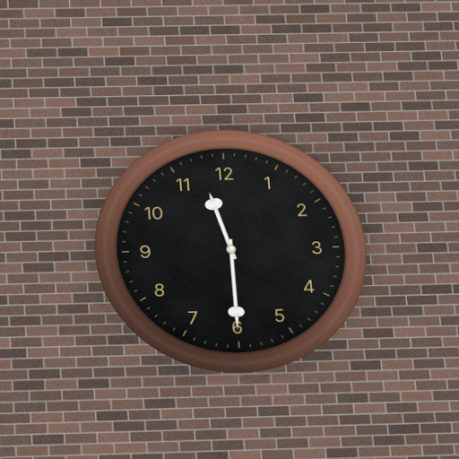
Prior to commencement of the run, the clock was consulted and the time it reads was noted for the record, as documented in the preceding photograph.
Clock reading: 11:30
